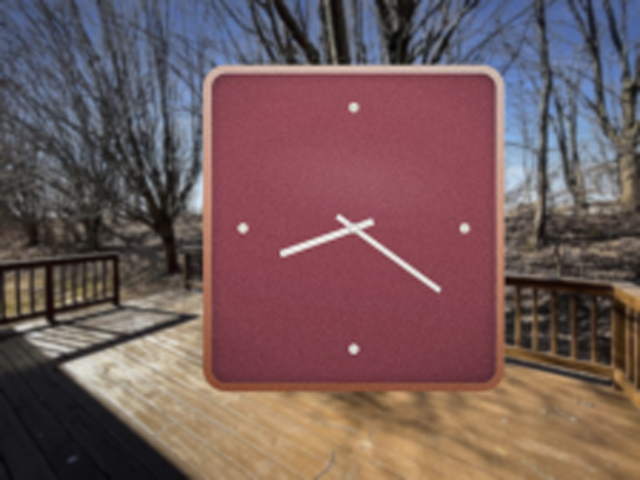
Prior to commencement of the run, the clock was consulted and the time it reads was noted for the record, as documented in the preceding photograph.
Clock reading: 8:21
